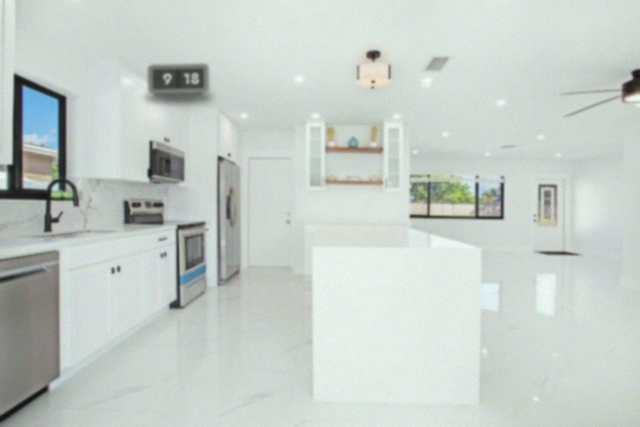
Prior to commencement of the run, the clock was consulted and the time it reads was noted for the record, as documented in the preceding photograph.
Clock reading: 9:18
